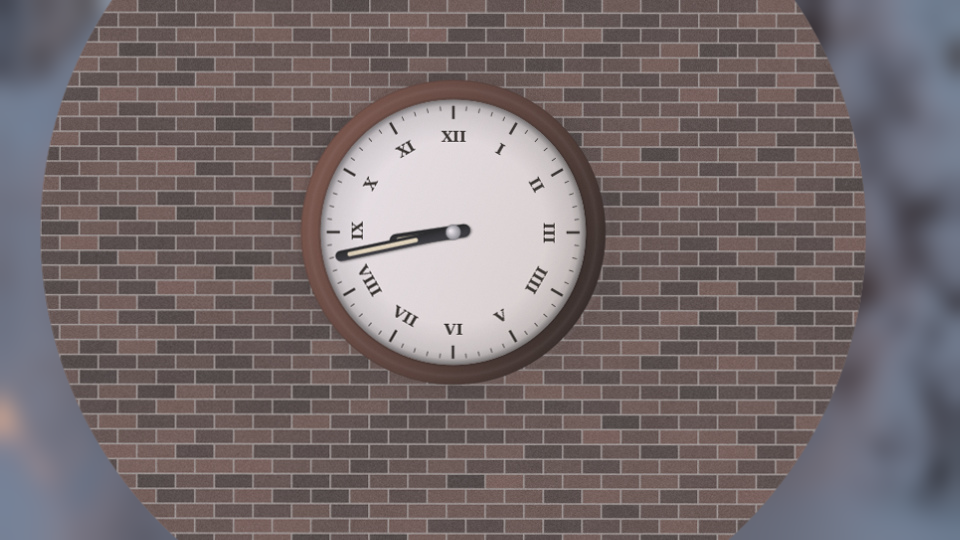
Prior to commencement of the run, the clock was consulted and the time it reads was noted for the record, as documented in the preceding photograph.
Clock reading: 8:43
